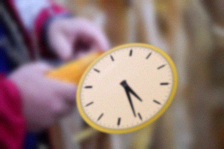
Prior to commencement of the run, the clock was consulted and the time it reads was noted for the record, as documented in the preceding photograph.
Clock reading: 4:26
